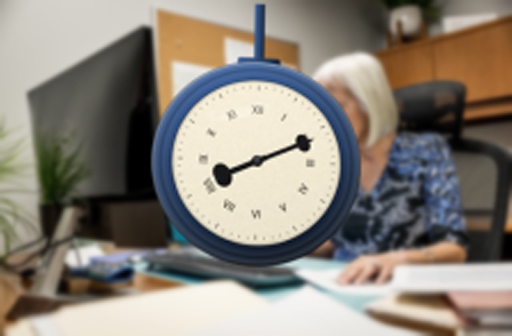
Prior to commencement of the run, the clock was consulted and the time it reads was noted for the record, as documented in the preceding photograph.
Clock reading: 8:11
